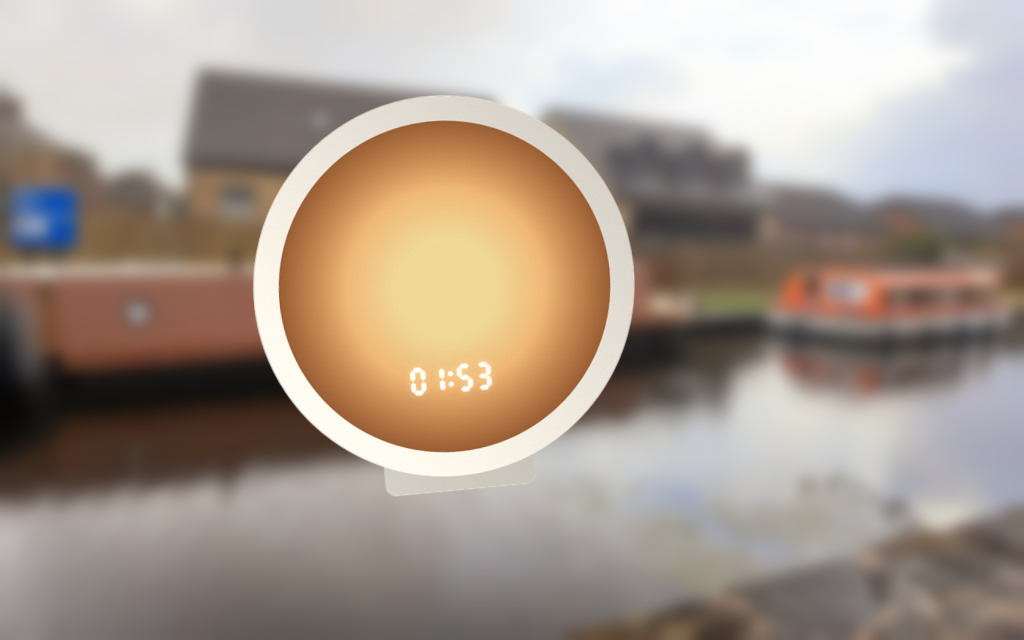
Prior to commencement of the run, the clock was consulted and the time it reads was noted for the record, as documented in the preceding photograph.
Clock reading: 1:53
